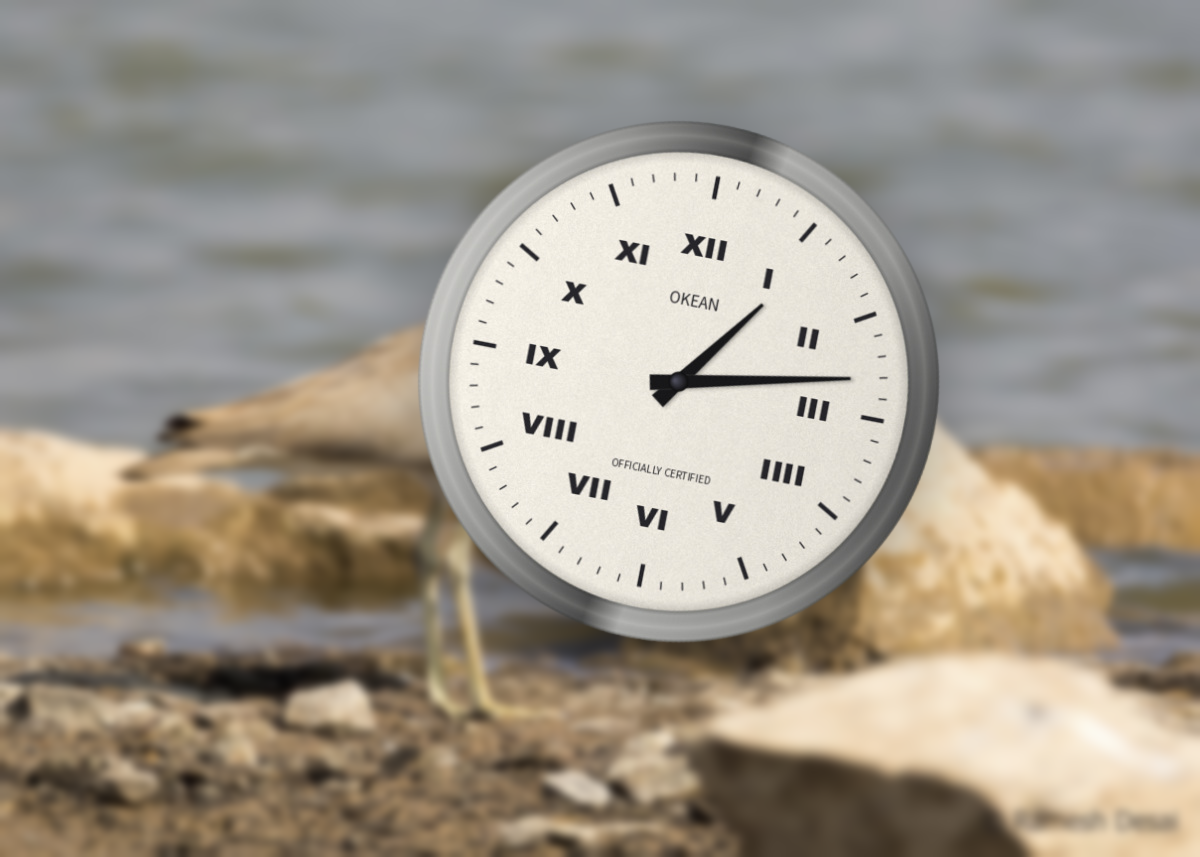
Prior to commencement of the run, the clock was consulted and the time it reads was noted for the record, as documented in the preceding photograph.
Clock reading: 1:13
